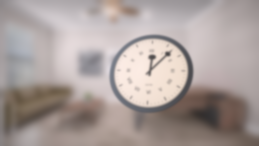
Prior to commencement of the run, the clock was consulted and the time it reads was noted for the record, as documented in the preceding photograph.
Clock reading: 12:07
